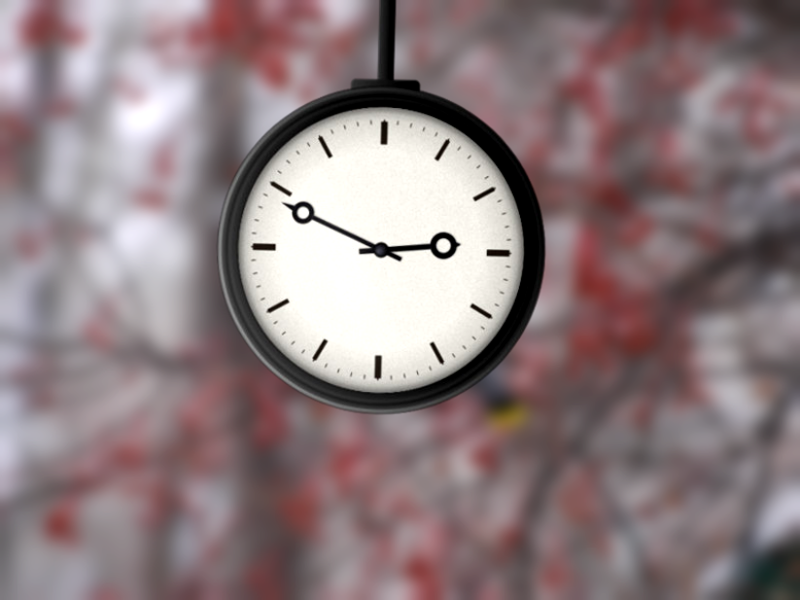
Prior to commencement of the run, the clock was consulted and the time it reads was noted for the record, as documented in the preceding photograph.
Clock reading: 2:49
